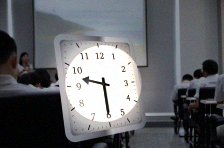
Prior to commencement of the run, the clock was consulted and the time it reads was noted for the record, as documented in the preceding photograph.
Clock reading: 9:30
